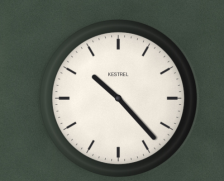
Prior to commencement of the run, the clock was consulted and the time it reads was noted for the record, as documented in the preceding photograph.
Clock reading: 10:23
